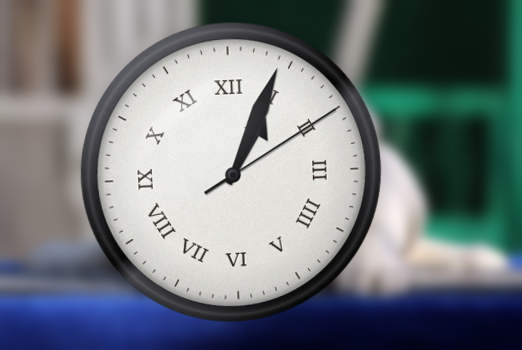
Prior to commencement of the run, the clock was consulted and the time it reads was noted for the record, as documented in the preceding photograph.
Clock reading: 1:04:10
